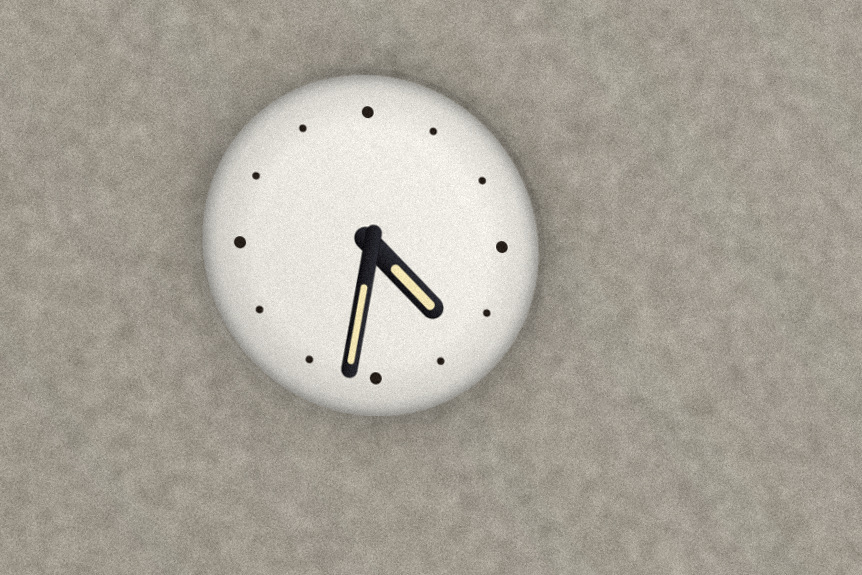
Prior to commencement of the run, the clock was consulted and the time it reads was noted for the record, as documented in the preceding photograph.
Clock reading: 4:32
